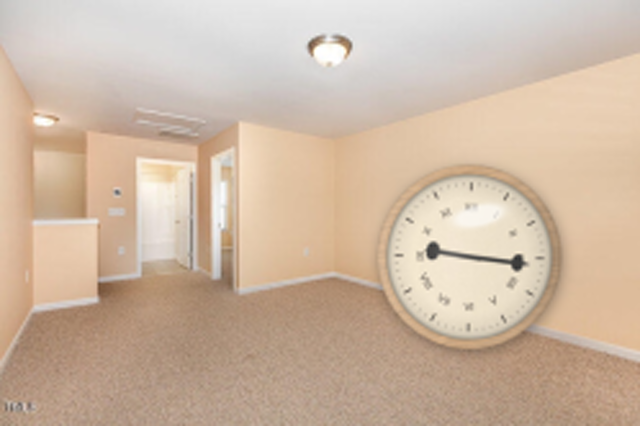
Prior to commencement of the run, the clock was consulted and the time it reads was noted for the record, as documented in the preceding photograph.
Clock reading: 9:16
